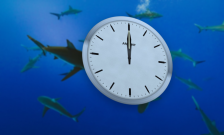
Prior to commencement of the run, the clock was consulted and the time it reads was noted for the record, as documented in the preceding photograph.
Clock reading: 12:00
